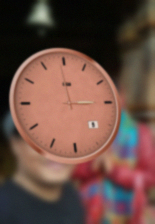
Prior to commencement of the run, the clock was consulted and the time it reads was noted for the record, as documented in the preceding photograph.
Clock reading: 2:59
